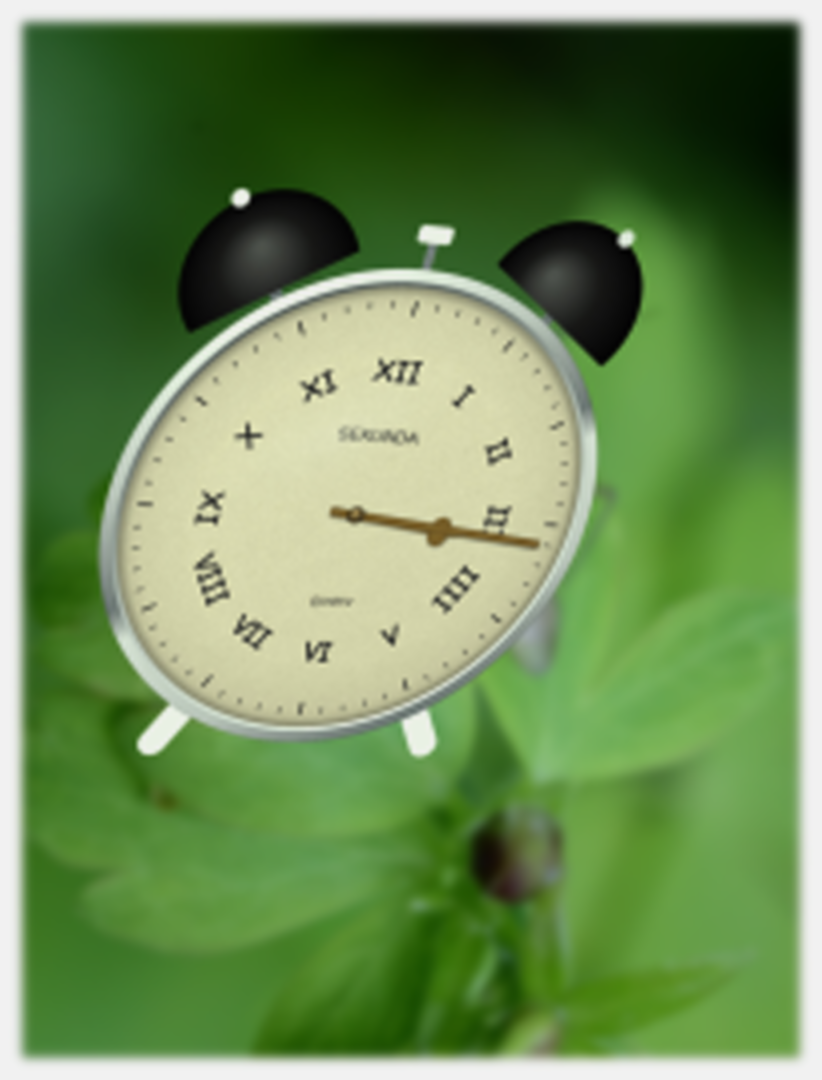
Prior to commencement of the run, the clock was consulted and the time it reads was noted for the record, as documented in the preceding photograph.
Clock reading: 3:16
